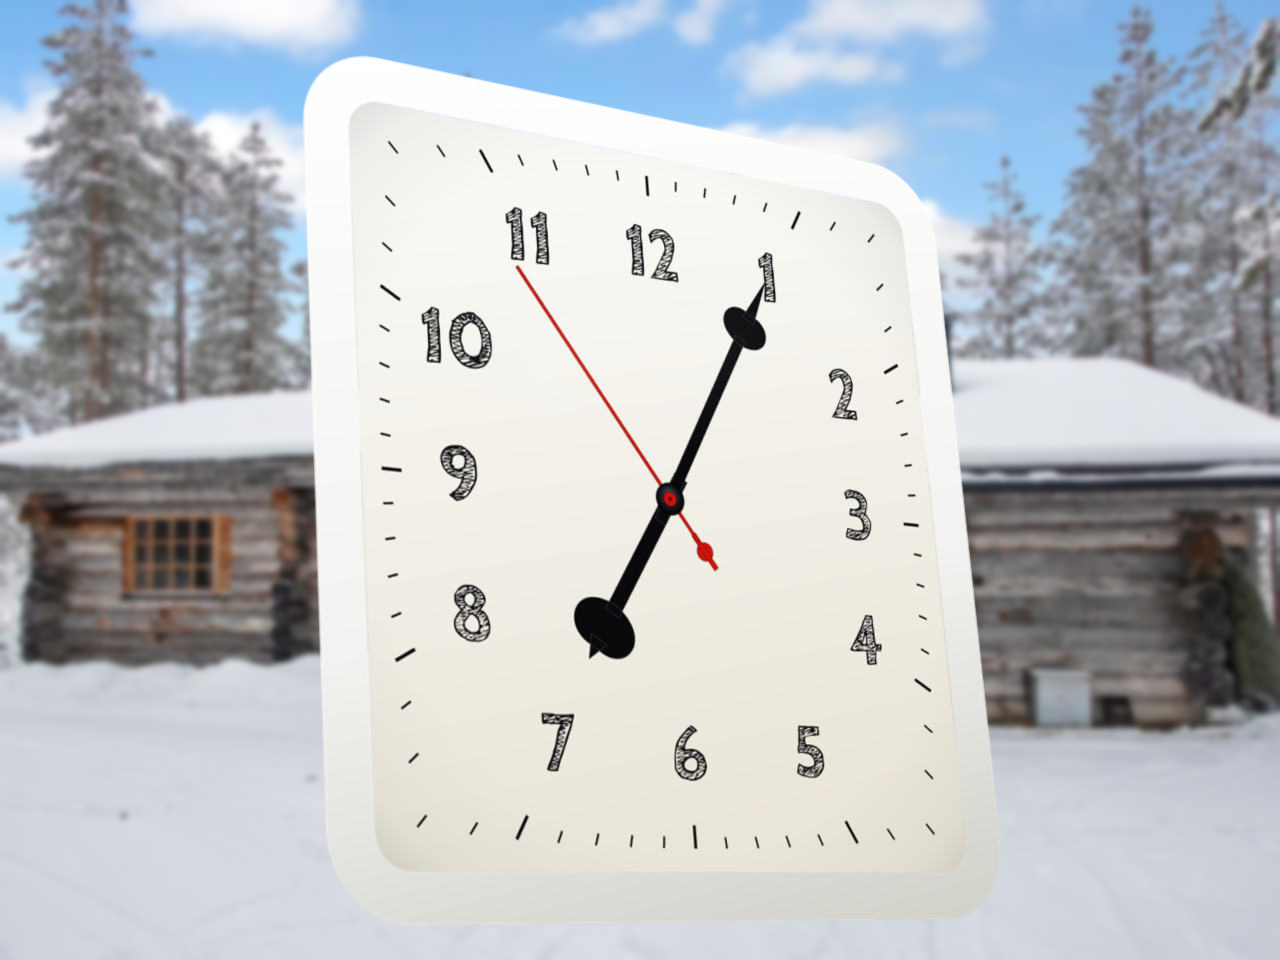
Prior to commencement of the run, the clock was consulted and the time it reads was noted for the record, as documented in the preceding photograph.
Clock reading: 7:04:54
